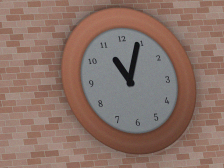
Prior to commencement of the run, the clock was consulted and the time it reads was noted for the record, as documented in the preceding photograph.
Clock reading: 11:04
